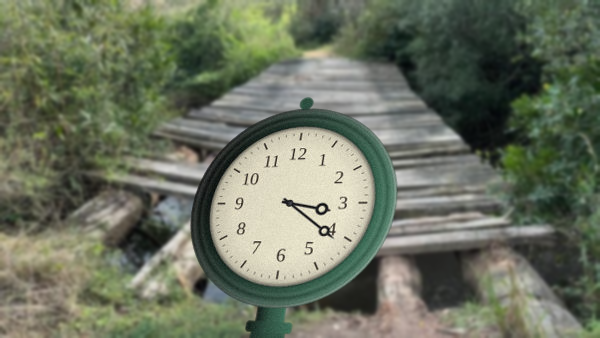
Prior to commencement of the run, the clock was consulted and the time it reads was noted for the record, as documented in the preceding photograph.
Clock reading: 3:21
